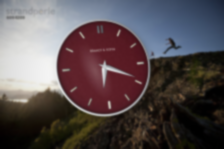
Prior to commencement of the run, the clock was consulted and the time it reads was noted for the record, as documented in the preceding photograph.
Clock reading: 6:19
